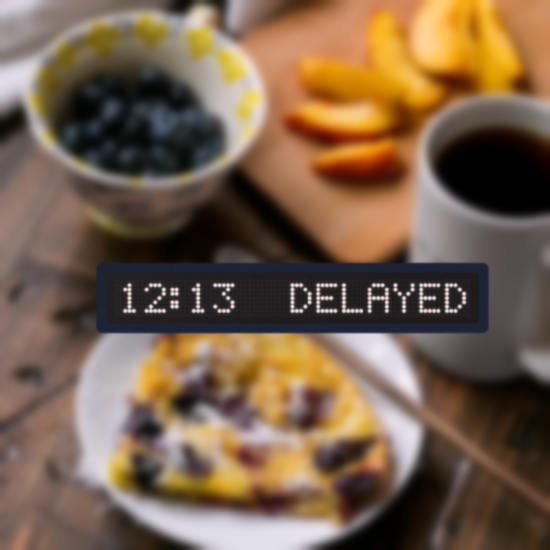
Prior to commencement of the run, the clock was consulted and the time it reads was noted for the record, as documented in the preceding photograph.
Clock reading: 12:13
